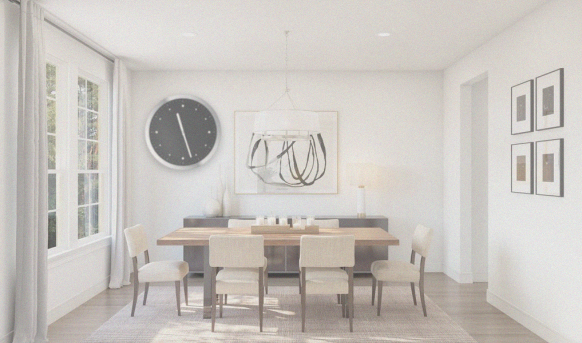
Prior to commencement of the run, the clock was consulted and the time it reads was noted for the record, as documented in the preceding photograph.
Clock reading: 11:27
